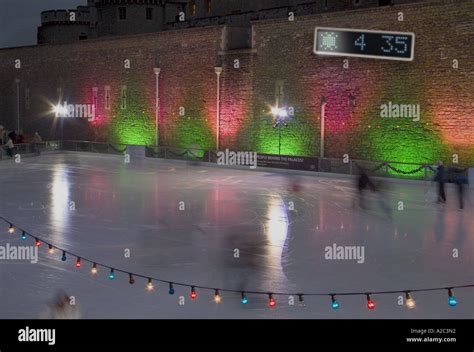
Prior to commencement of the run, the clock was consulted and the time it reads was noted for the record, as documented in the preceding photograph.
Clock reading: 4:35
